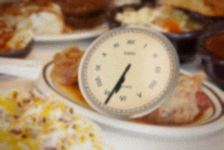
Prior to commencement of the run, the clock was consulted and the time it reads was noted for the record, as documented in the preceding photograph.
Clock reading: 6:34
